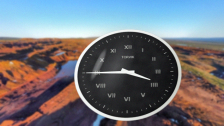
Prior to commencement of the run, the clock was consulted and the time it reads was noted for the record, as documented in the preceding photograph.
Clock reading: 3:45
